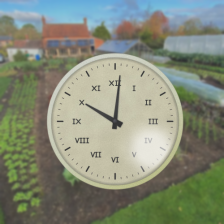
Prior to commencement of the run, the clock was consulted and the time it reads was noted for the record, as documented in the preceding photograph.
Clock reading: 10:01
